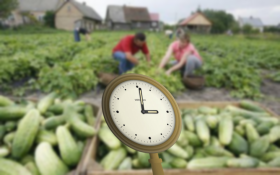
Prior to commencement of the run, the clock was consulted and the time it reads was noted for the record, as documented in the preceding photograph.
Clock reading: 3:01
